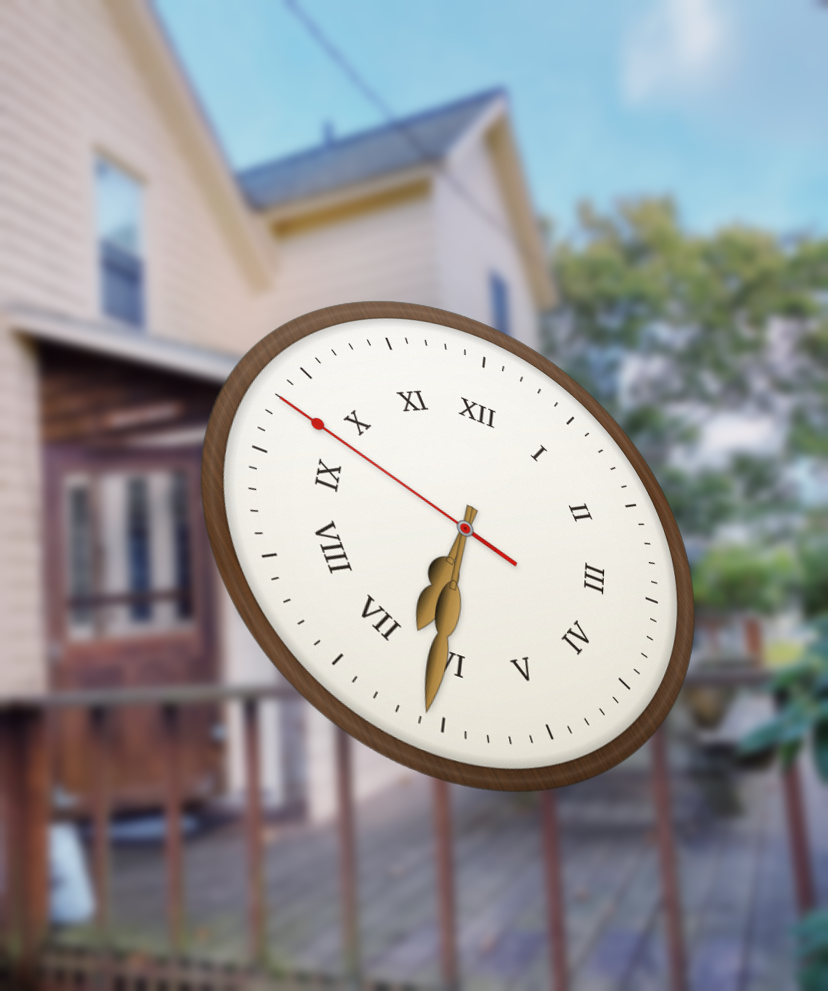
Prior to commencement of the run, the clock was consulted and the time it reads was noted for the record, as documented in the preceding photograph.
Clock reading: 6:30:48
